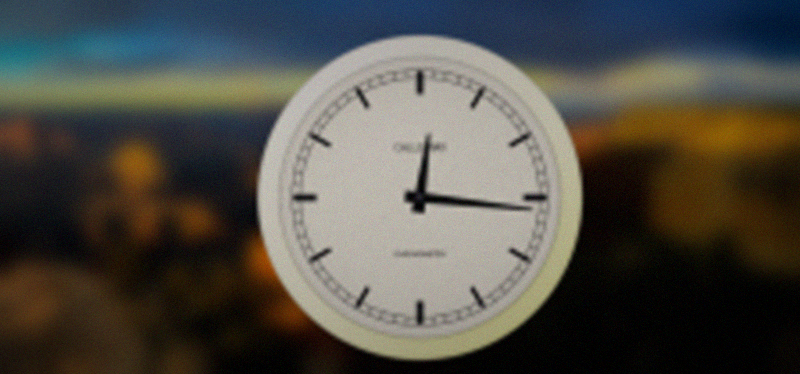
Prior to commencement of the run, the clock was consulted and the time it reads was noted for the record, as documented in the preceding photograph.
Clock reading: 12:16
